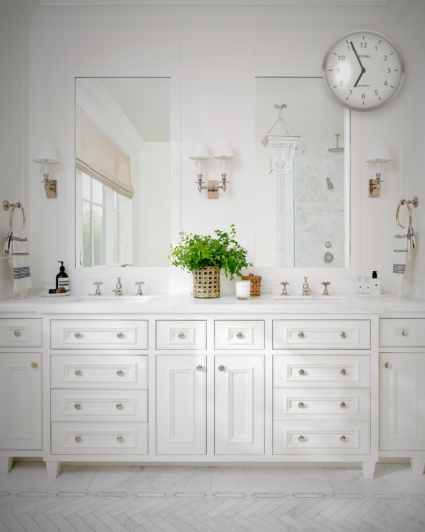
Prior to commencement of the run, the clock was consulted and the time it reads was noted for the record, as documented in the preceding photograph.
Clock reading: 6:56
